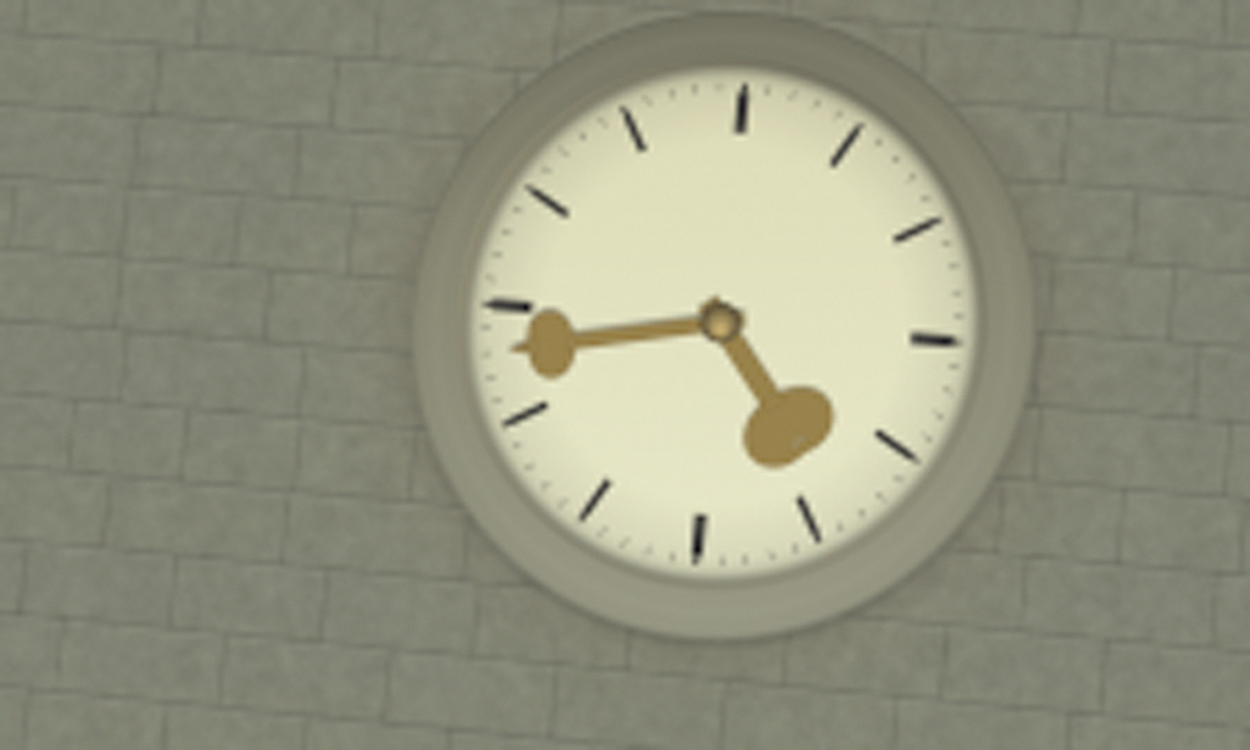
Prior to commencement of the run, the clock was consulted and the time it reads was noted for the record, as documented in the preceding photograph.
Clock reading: 4:43
